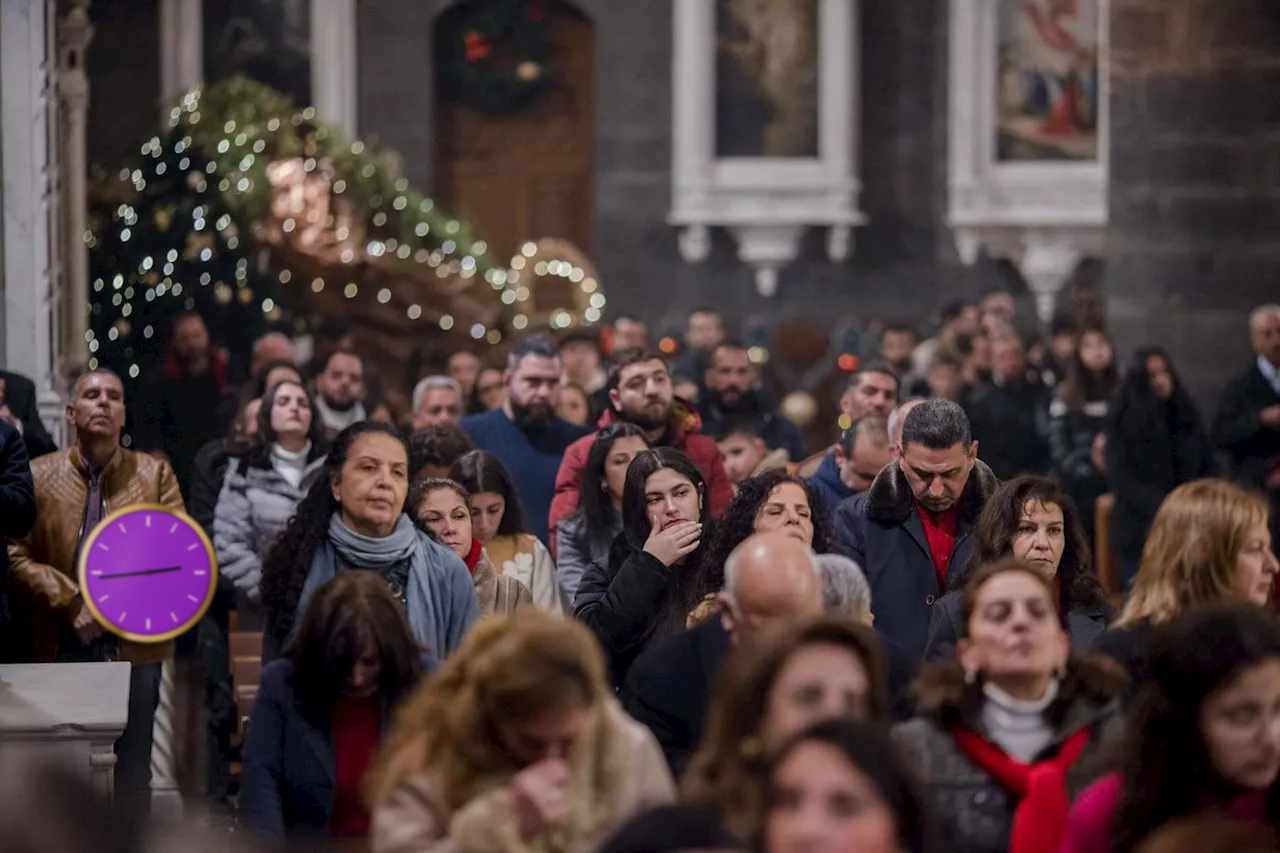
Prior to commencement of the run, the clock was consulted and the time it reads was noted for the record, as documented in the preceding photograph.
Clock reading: 2:44
